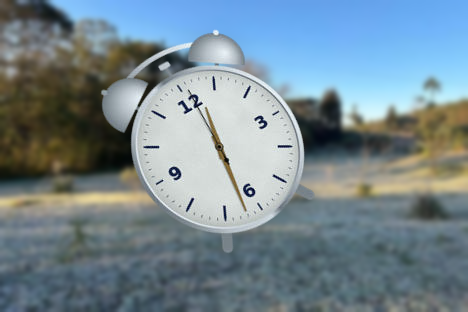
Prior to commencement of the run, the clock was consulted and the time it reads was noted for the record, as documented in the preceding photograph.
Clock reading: 12:32:01
